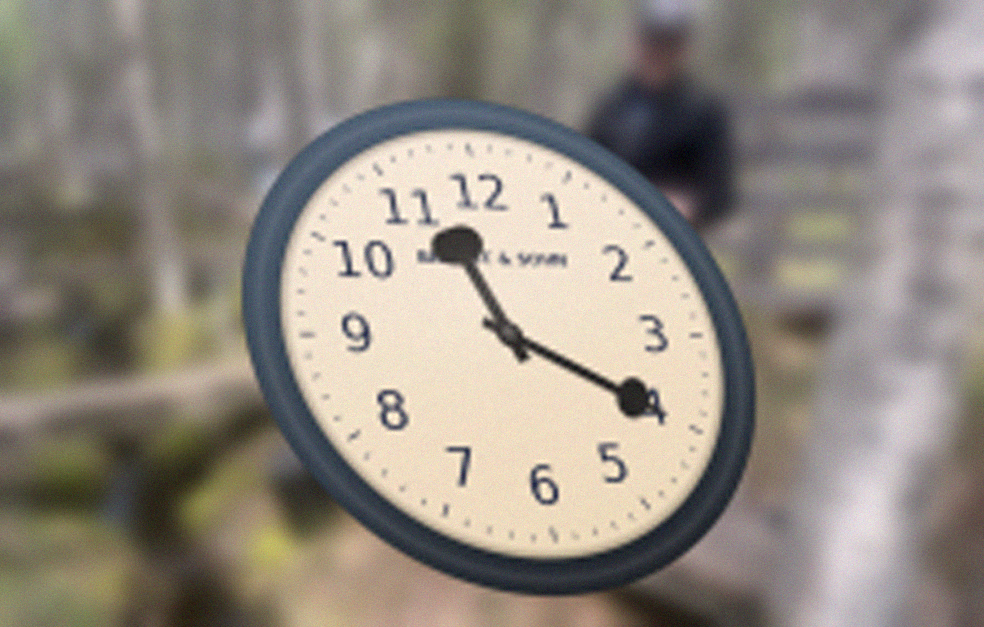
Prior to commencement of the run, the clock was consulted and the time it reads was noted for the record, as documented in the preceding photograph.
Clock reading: 11:20
